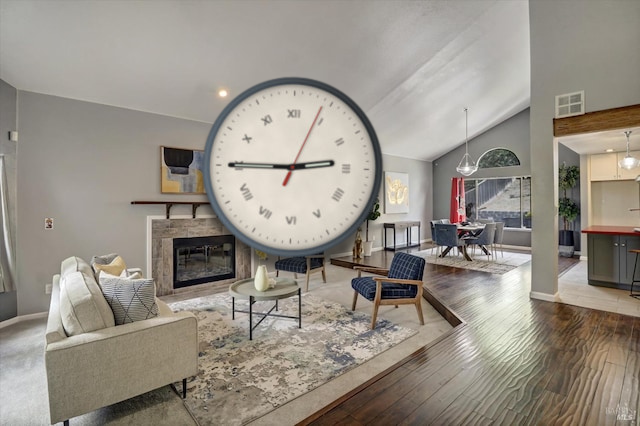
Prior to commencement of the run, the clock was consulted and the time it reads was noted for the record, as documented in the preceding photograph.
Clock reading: 2:45:04
